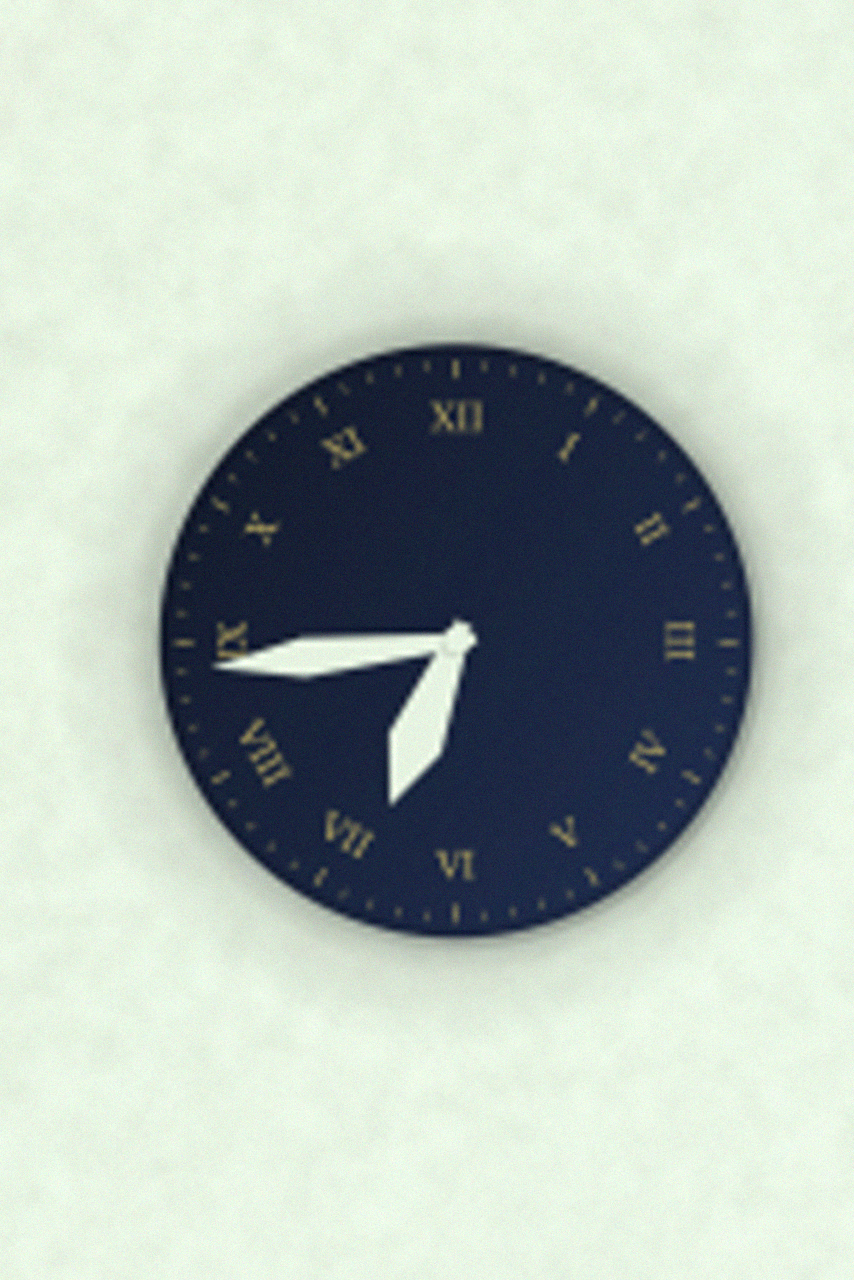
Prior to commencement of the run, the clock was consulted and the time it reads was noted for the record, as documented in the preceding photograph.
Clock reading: 6:44
